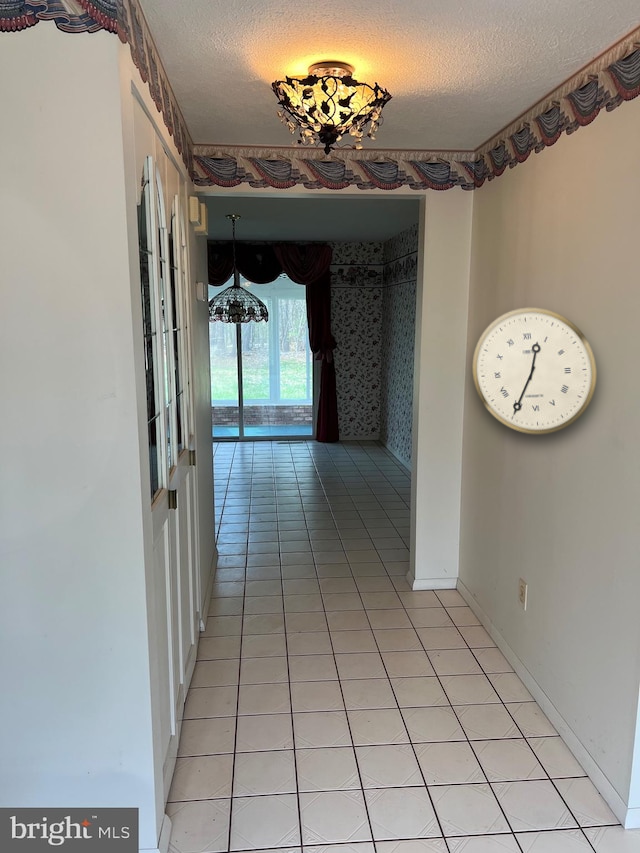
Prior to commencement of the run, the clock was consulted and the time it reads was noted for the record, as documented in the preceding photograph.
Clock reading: 12:35
